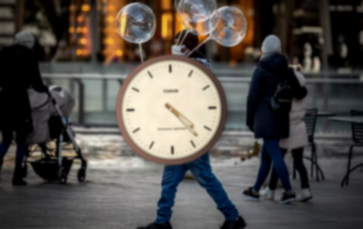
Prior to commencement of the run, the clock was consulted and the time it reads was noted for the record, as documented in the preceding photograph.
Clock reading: 4:23
